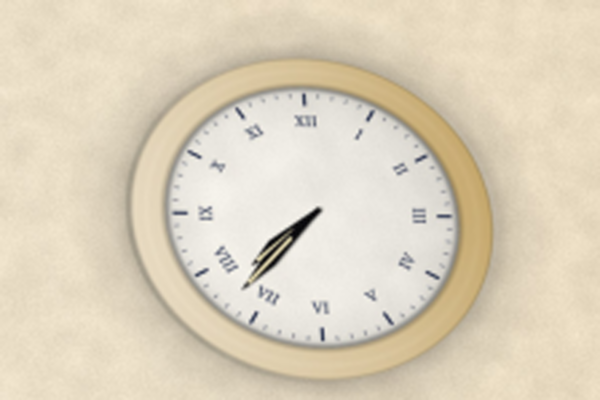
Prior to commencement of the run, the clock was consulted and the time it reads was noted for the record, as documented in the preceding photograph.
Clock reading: 7:37
